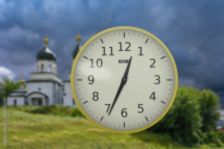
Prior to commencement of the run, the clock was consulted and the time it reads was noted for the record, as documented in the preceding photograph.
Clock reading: 12:34
